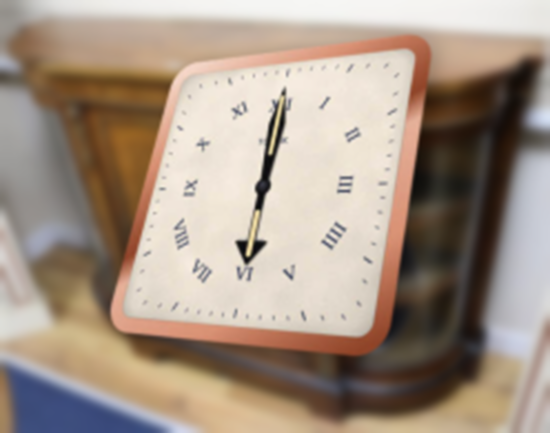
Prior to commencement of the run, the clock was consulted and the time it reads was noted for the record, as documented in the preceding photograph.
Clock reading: 6:00
